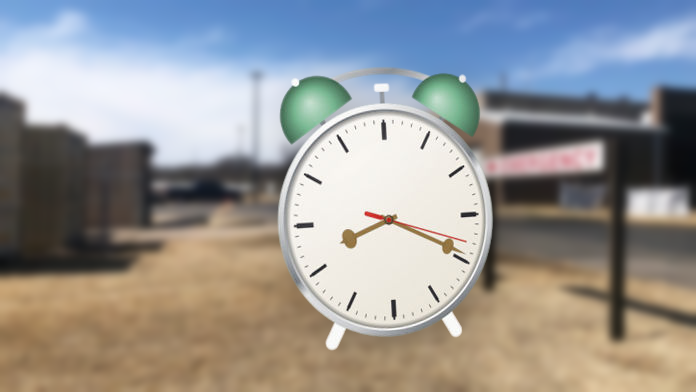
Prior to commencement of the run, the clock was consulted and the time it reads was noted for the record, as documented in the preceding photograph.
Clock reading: 8:19:18
